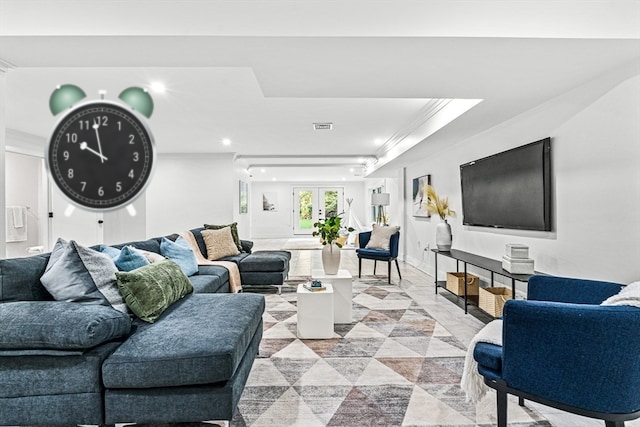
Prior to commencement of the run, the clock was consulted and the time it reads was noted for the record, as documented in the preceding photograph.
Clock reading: 9:58
